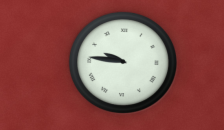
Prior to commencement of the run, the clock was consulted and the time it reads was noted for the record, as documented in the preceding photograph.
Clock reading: 9:46
